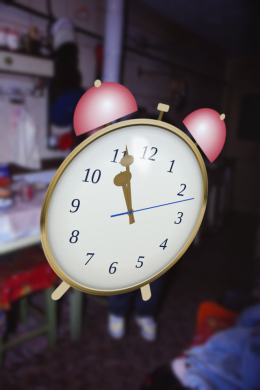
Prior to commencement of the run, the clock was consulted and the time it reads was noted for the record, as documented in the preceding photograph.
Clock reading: 10:56:12
